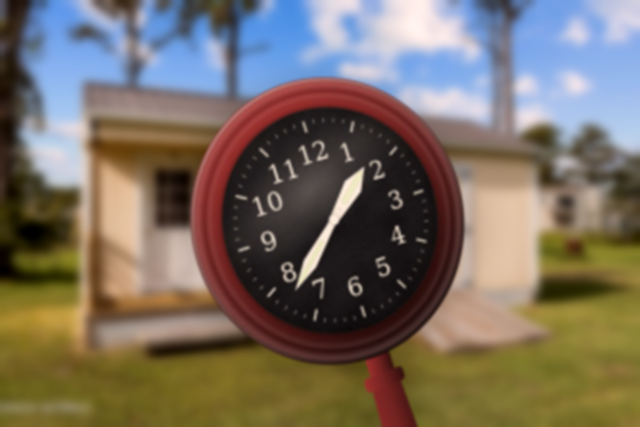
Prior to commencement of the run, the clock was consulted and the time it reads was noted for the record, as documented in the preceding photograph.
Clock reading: 1:38
